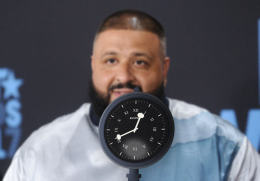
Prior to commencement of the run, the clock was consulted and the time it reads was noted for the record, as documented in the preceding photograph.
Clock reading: 12:41
